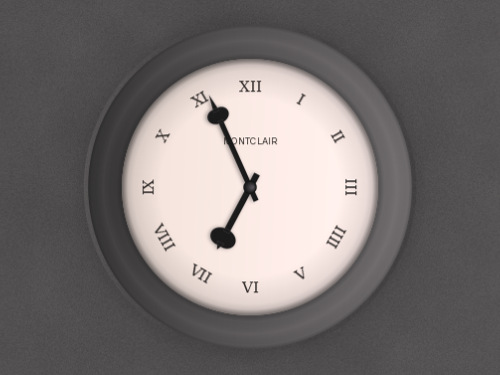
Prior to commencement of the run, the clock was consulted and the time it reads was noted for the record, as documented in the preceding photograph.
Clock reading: 6:56
